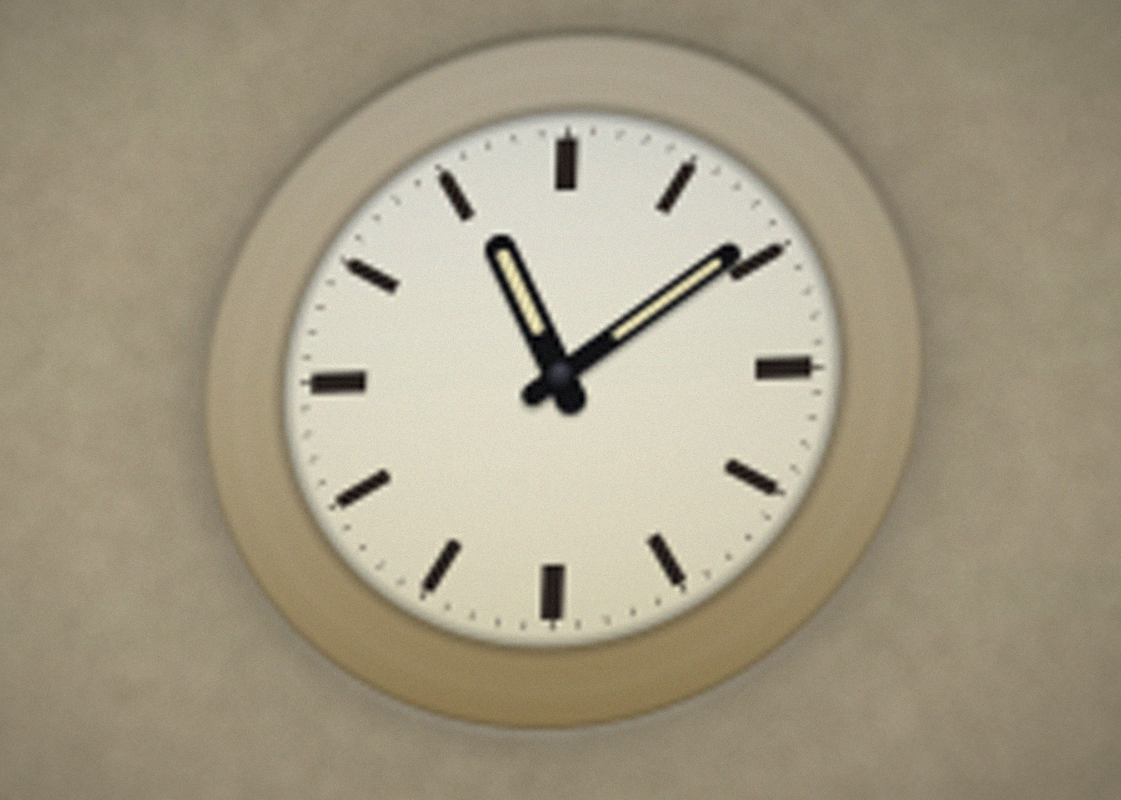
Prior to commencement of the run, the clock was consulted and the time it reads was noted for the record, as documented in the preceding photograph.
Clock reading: 11:09
